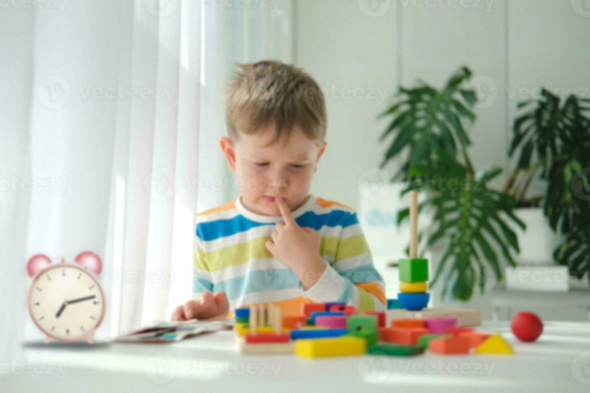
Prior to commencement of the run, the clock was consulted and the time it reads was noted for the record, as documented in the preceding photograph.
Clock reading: 7:13
